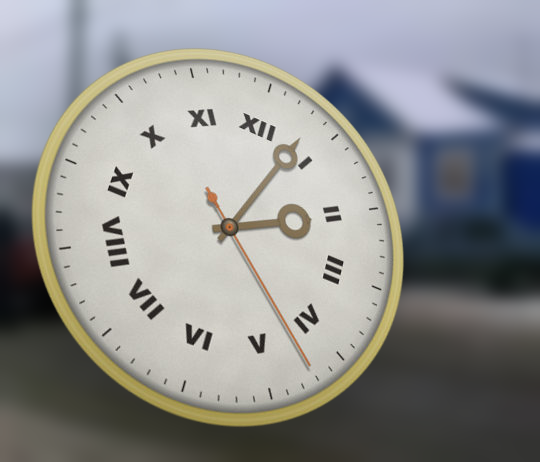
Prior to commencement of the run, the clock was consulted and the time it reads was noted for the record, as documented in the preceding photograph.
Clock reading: 2:03:22
